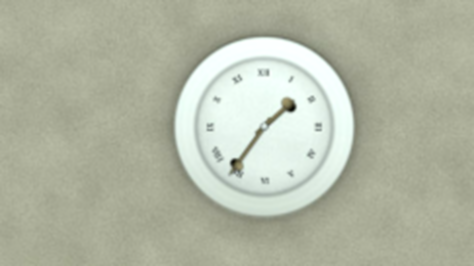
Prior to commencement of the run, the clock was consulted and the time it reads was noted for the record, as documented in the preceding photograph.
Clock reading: 1:36
